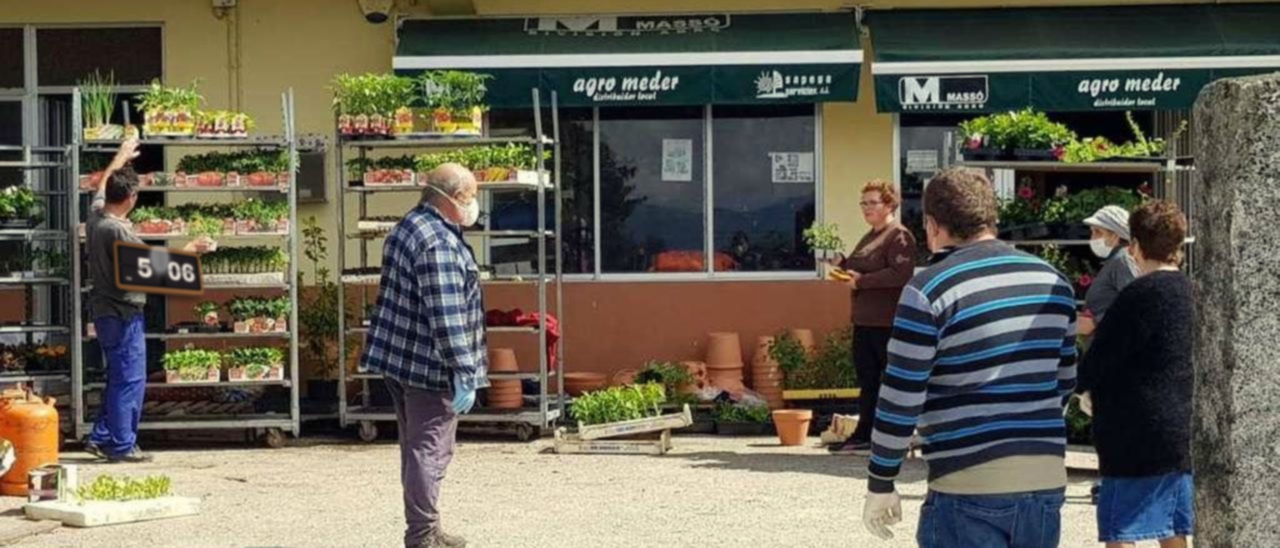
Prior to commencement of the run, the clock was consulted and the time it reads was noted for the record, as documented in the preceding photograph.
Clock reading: 5:06
